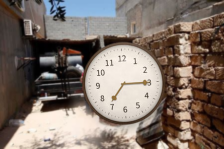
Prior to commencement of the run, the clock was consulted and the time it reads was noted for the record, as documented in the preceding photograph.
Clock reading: 7:15
